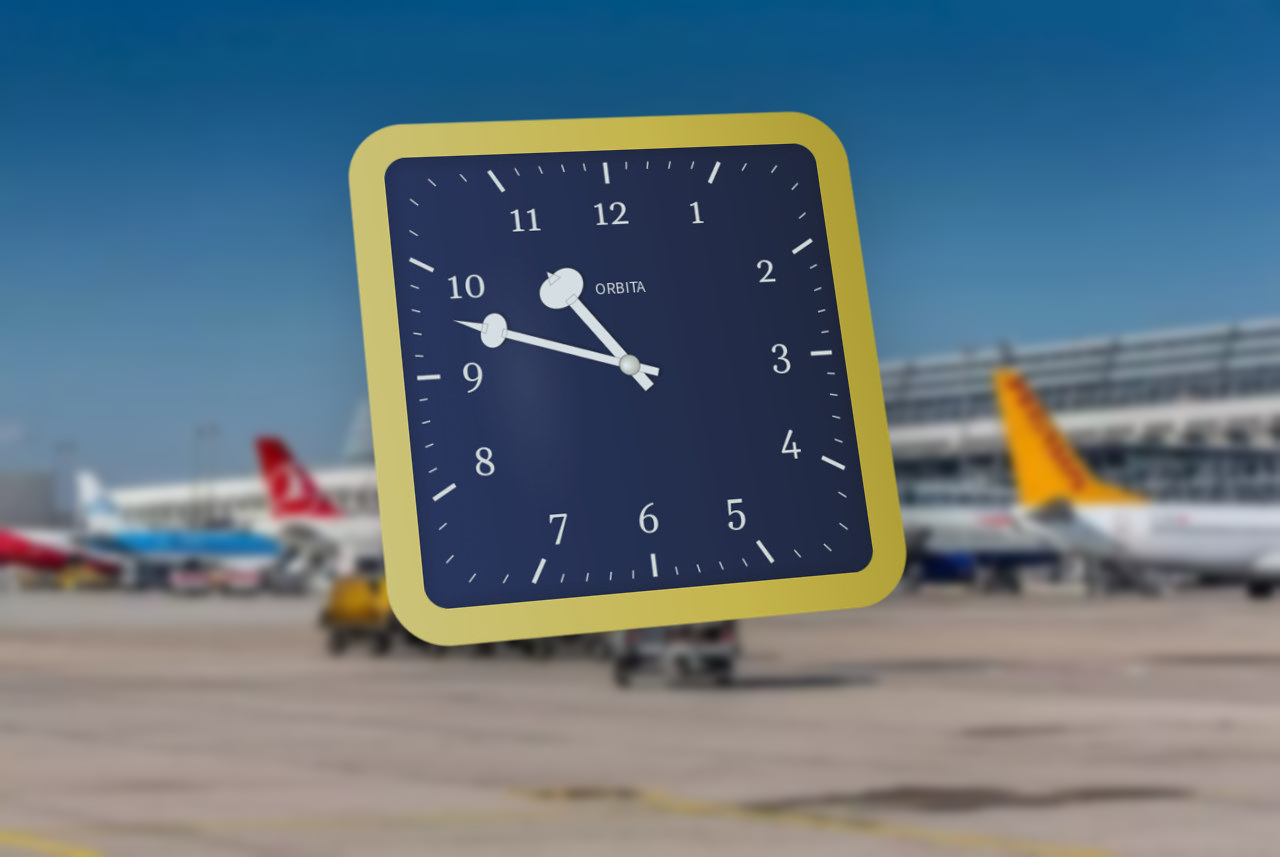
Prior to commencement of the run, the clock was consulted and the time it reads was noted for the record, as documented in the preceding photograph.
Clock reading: 10:48
